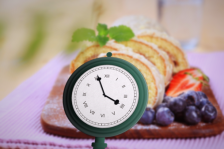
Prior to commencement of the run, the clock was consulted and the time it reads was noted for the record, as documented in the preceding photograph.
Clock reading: 3:56
